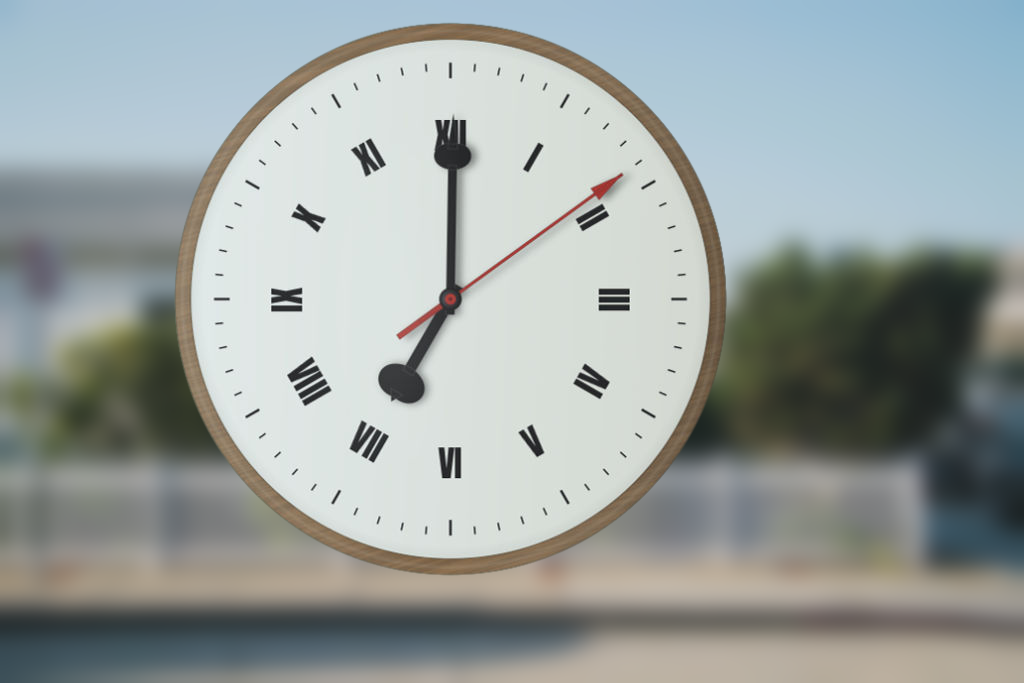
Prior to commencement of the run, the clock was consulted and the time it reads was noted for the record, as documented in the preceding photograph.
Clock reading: 7:00:09
